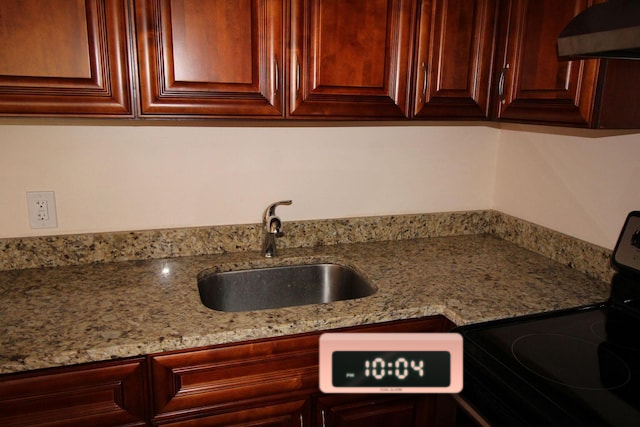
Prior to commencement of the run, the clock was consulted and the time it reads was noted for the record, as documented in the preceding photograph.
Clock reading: 10:04
